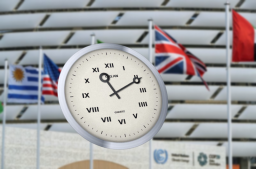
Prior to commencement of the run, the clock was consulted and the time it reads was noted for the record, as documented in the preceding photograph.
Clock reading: 11:11
